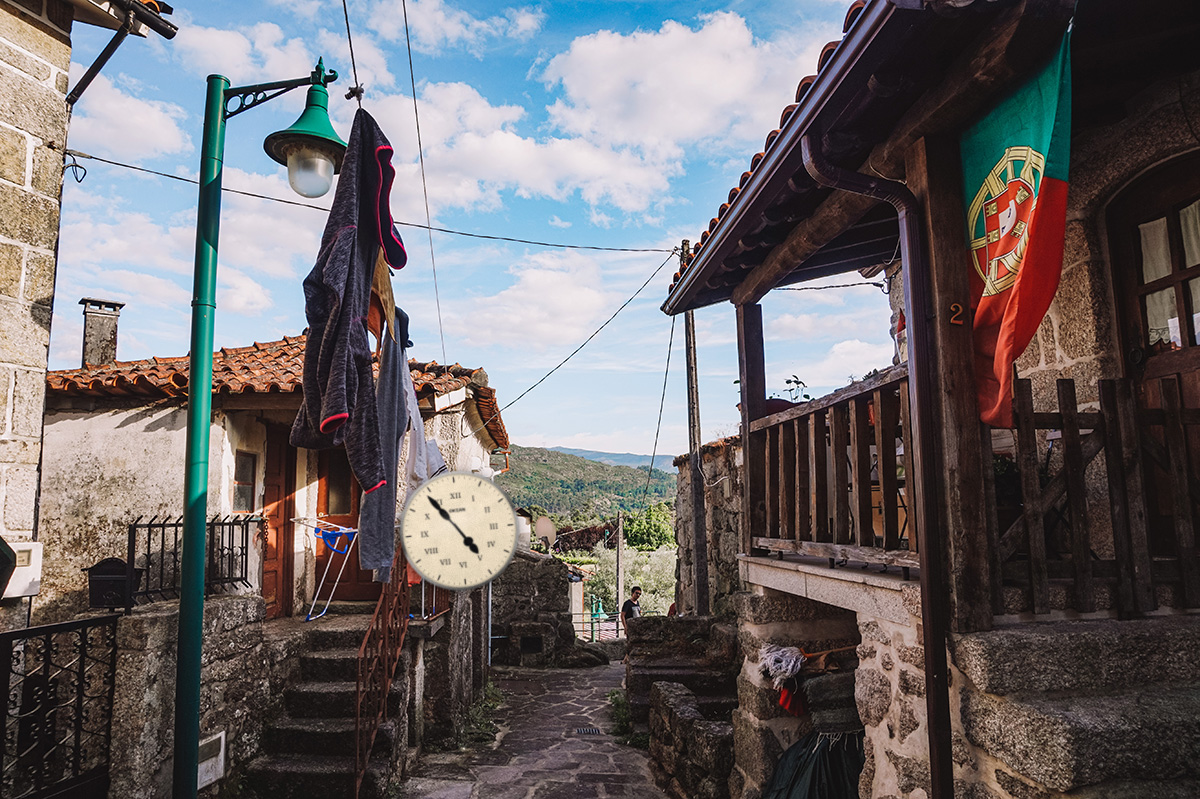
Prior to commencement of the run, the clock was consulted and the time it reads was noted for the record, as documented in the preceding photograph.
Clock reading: 4:54
